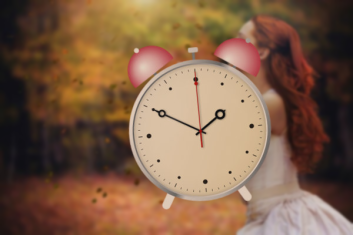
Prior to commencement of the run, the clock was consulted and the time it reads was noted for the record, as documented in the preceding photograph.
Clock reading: 1:50:00
